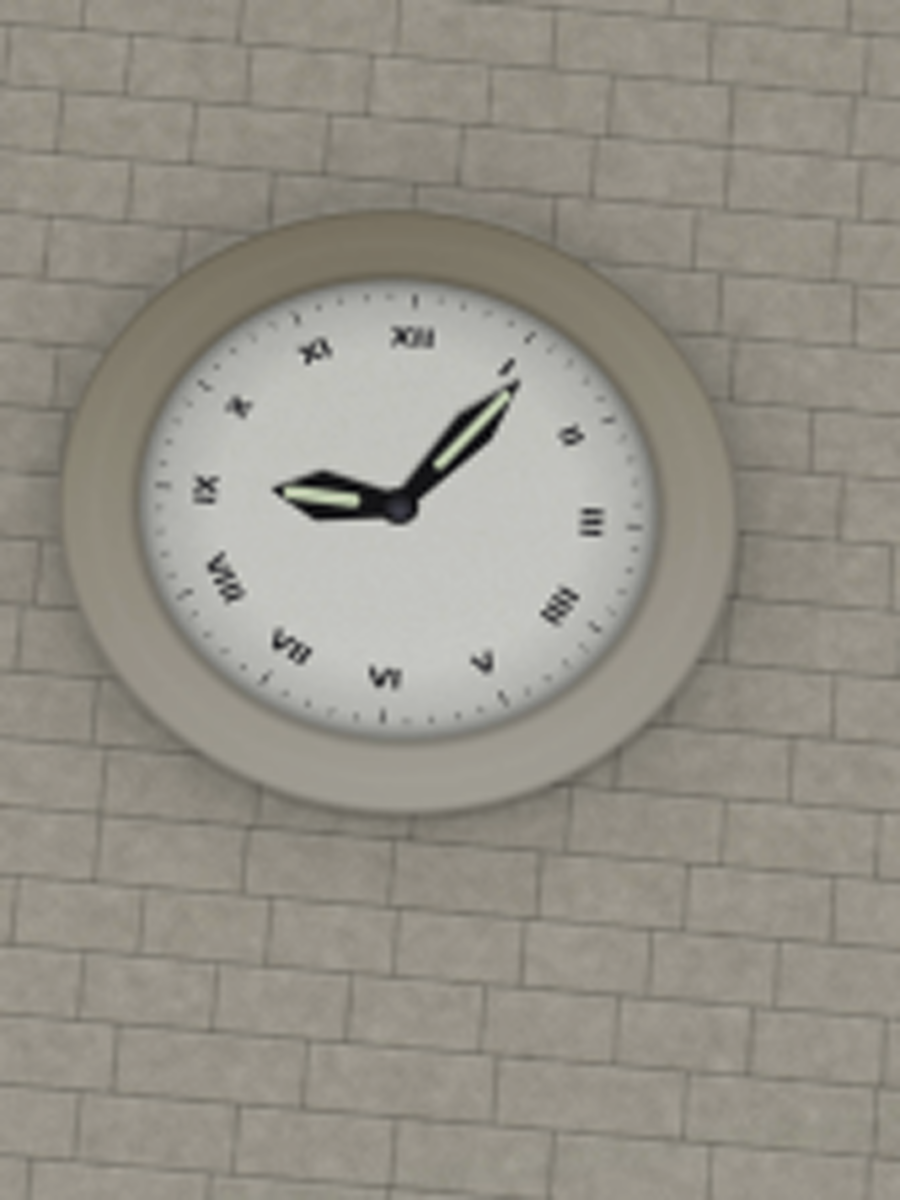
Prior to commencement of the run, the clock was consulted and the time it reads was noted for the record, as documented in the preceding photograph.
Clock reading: 9:06
